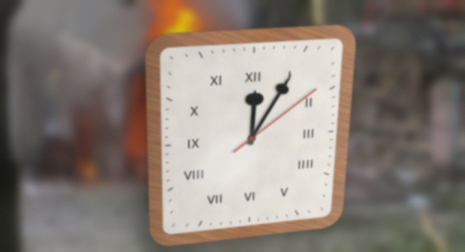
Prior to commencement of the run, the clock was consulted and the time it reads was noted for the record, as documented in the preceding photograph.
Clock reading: 12:05:09
